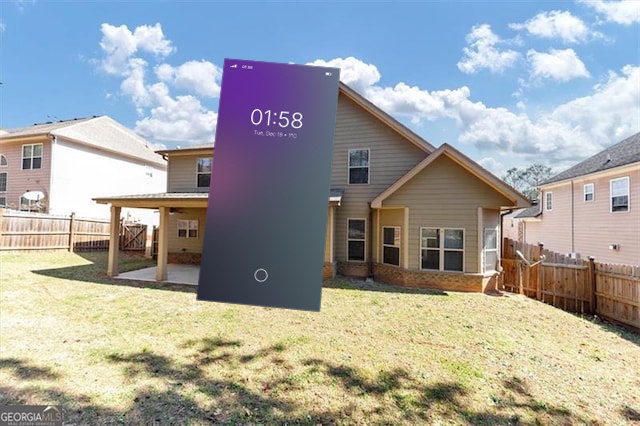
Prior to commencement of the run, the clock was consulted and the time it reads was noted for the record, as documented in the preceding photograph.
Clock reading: 1:58
